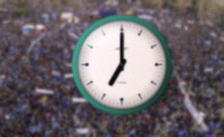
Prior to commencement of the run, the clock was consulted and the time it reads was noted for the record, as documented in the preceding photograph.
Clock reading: 7:00
